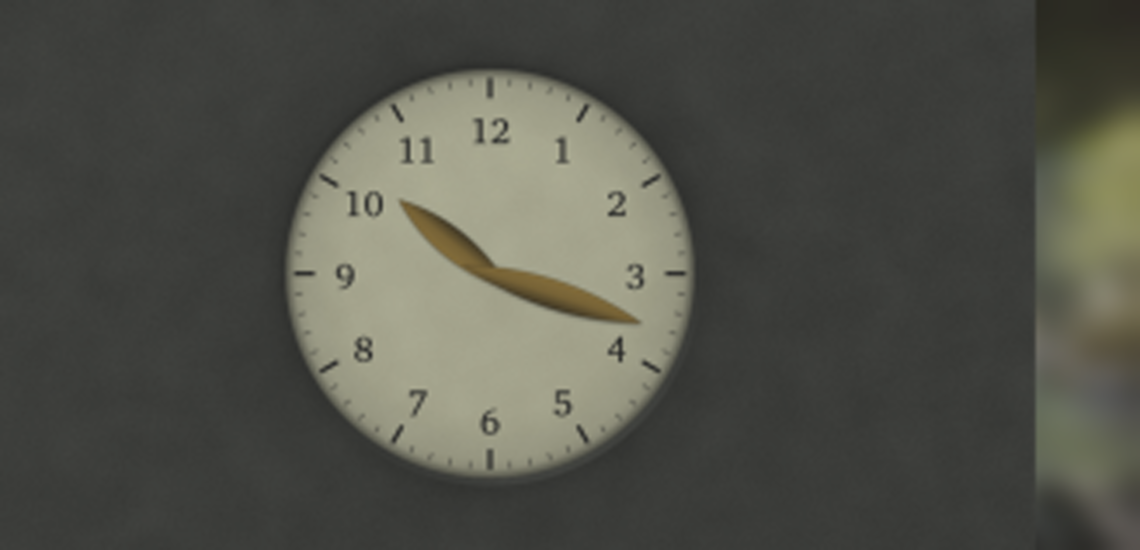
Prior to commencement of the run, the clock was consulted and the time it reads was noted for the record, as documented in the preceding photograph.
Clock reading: 10:18
